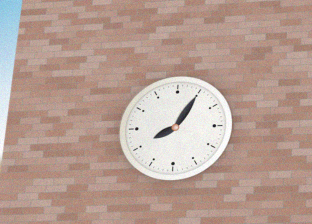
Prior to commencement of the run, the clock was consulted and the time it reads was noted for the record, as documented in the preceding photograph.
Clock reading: 8:05
